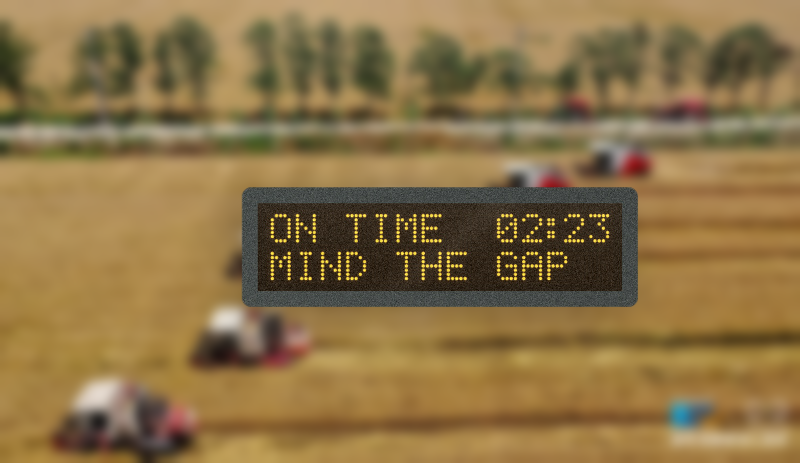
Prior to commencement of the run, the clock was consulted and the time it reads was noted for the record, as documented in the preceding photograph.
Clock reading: 2:23
